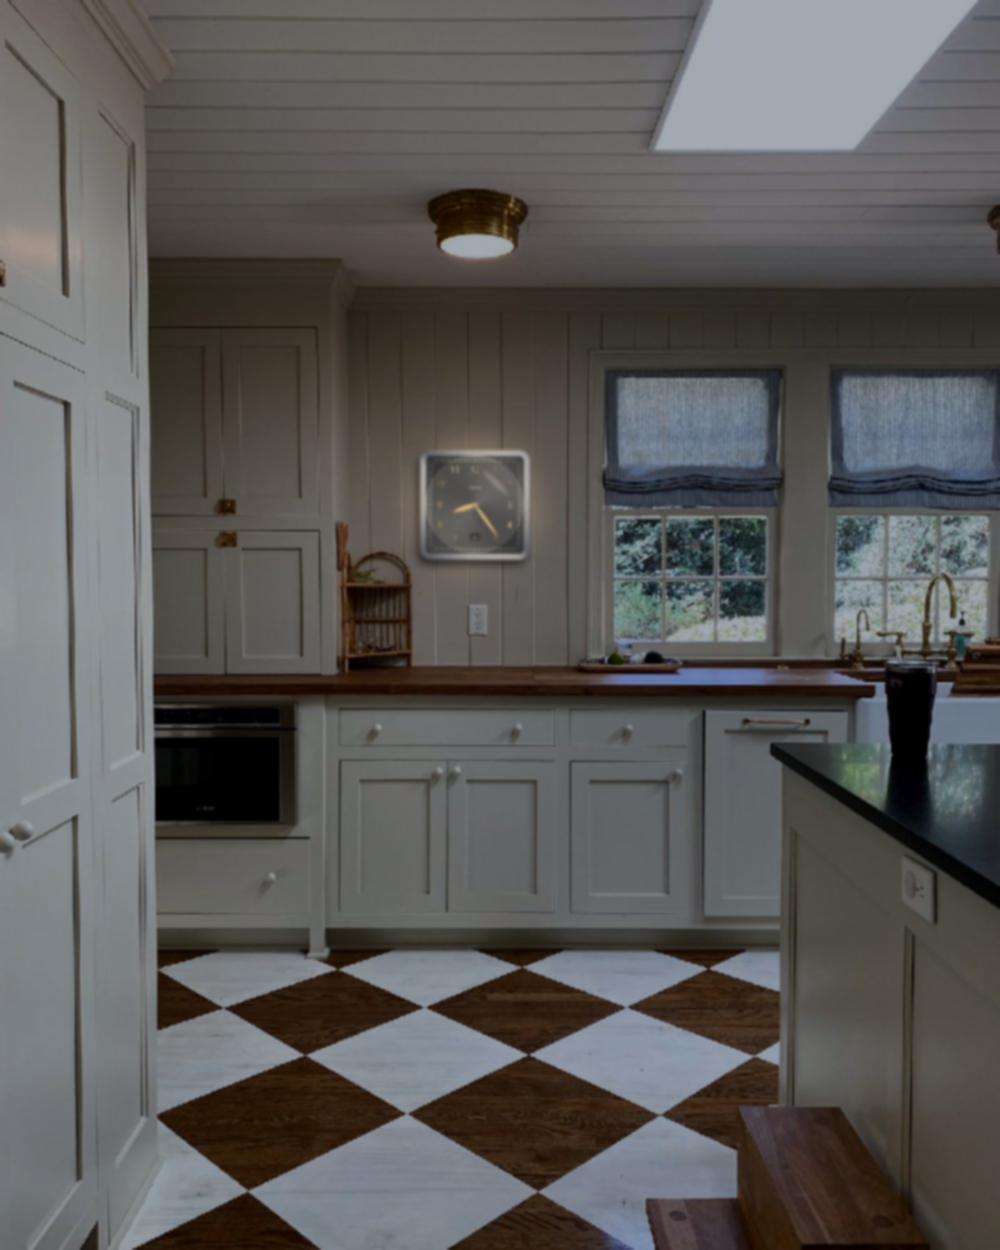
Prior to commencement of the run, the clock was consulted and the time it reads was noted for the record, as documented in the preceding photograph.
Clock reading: 8:24
